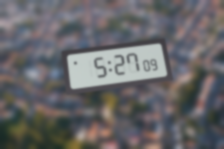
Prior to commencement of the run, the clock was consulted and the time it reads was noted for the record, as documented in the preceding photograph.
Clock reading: 5:27:09
